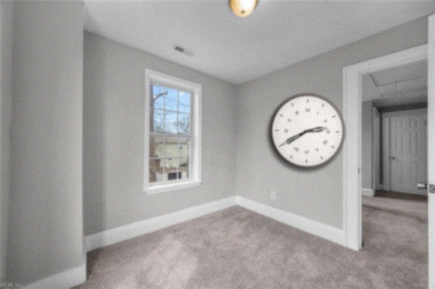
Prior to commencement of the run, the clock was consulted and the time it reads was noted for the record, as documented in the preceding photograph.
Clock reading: 2:40
